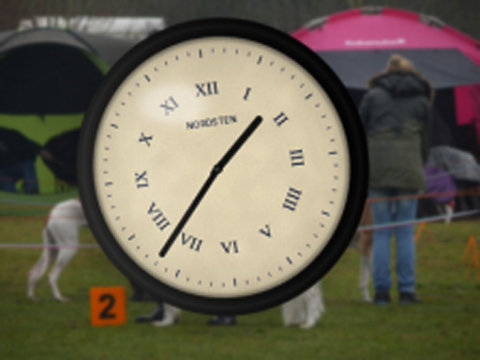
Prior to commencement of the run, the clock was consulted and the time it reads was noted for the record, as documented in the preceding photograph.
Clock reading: 1:37
